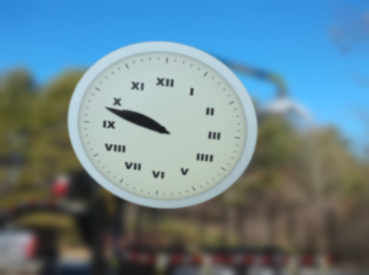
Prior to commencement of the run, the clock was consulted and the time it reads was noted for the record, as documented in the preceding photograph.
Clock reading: 9:48
